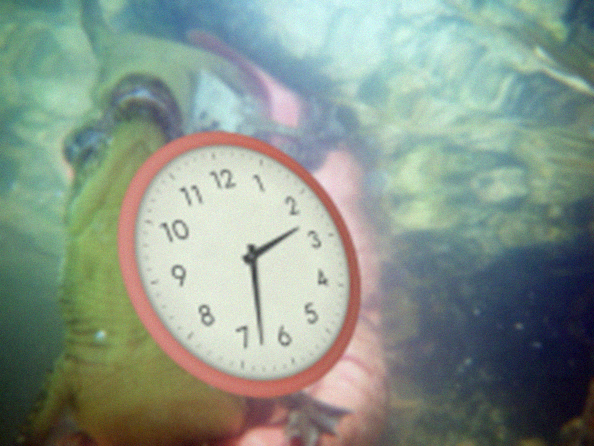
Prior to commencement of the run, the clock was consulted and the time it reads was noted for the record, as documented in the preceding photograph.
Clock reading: 2:33
